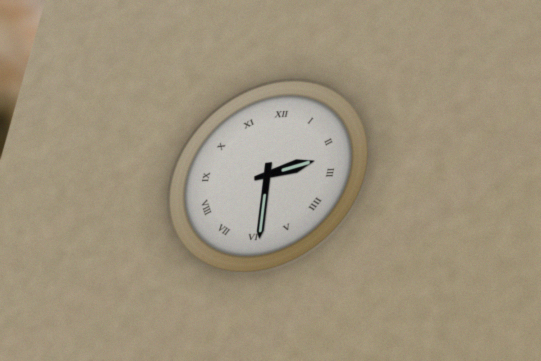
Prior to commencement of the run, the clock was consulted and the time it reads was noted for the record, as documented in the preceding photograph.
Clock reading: 2:29
